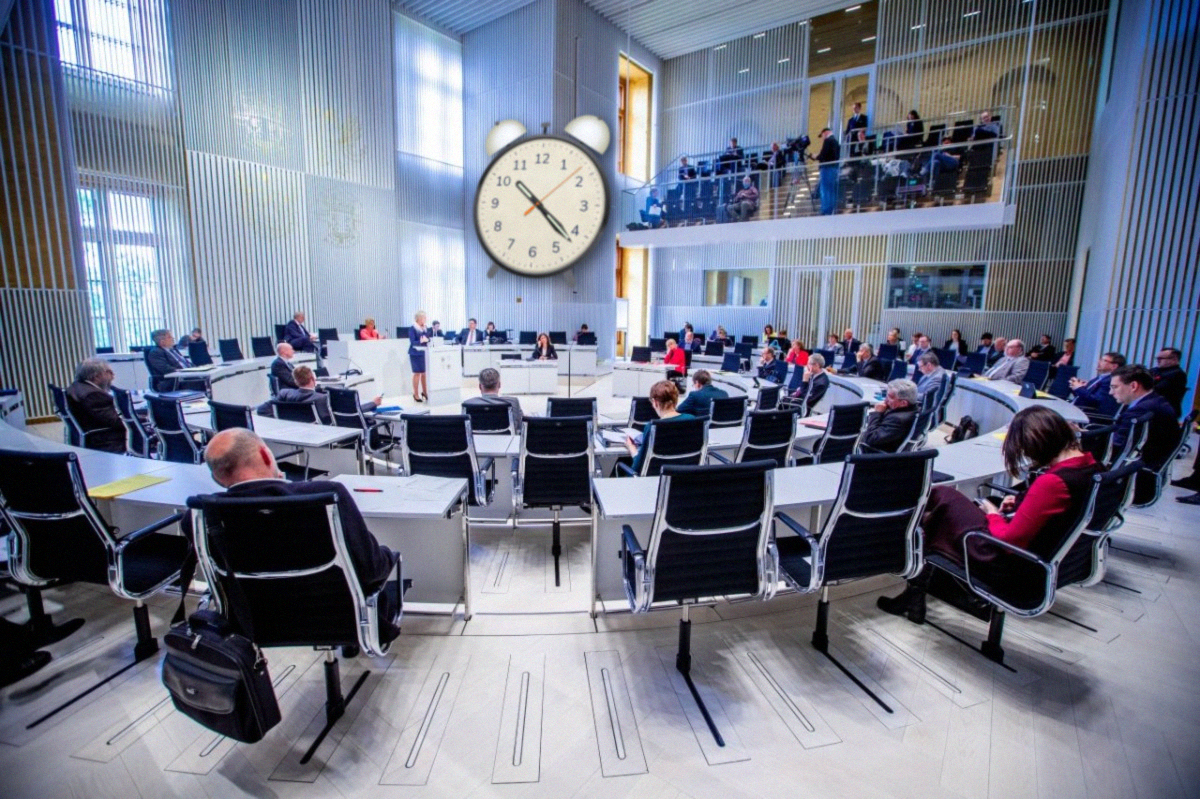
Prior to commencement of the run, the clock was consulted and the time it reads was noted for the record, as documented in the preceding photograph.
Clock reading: 10:22:08
